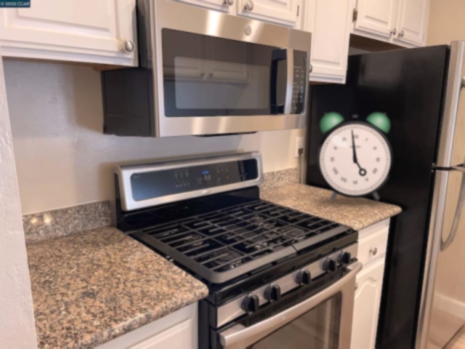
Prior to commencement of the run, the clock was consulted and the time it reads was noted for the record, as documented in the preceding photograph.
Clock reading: 4:59
